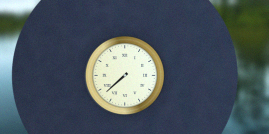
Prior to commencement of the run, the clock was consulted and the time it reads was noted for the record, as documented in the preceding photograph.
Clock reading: 7:38
